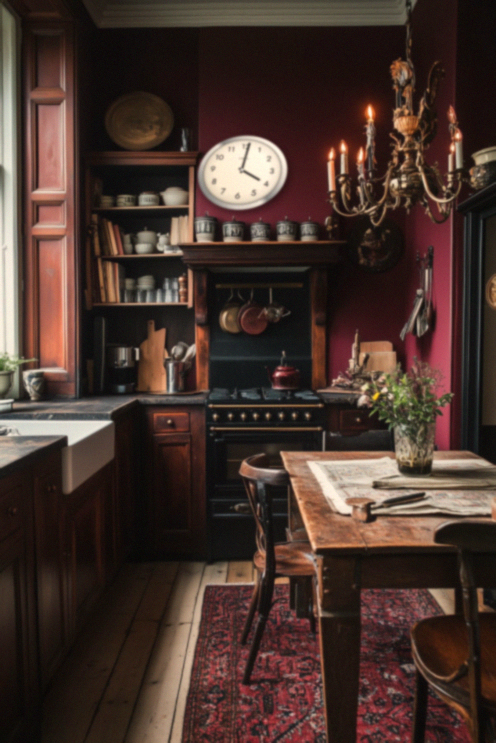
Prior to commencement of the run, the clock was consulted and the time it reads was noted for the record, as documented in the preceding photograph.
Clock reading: 4:01
